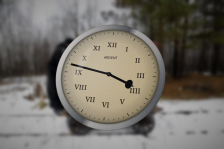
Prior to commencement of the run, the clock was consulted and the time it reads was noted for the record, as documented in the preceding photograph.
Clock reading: 3:47
